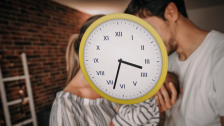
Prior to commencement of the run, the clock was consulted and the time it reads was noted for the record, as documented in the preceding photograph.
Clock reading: 3:33
